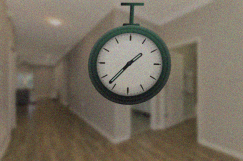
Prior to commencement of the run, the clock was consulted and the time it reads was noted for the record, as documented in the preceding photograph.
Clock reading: 1:37
